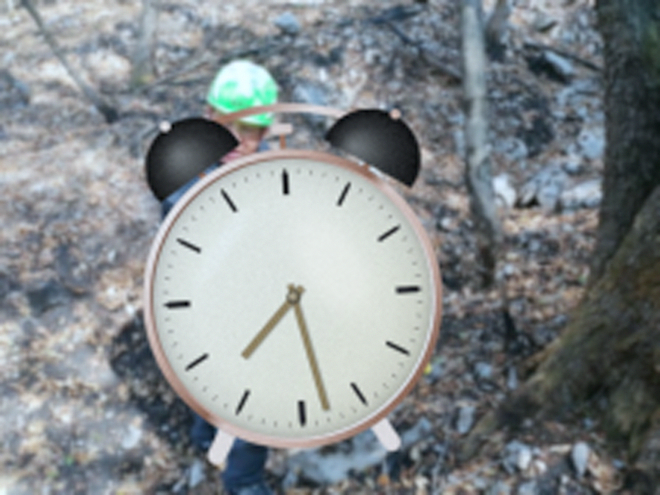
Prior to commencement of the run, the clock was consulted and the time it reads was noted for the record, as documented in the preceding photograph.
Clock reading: 7:28
